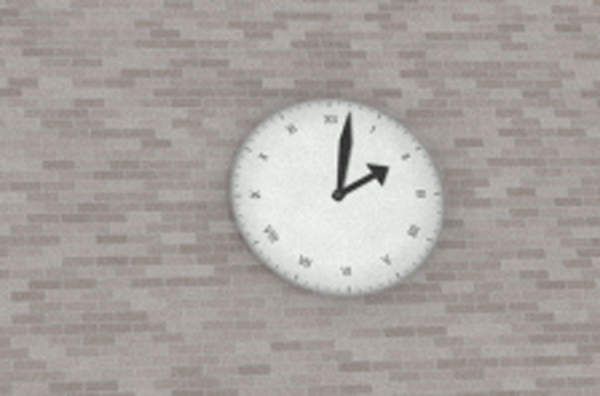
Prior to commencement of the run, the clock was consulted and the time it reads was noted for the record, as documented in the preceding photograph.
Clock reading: 2:02
